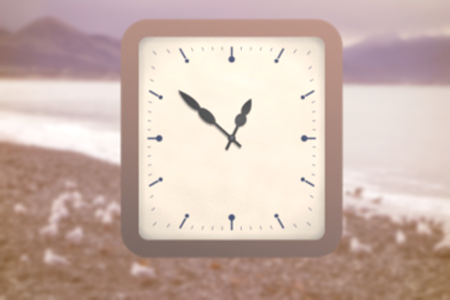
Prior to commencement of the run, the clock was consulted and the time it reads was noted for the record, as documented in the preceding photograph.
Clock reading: 12:52
